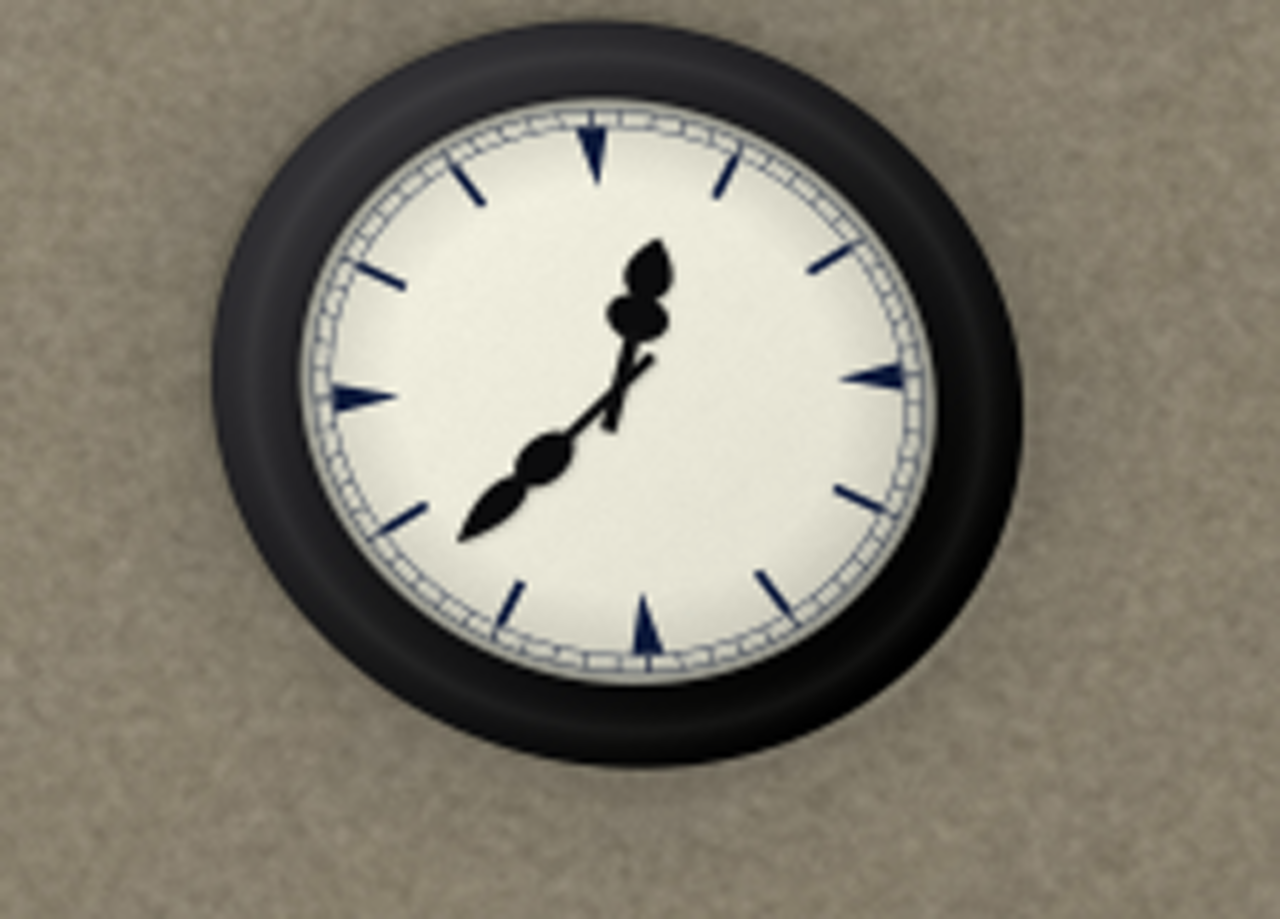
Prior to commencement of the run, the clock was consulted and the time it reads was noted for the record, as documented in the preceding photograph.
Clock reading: 12:38
